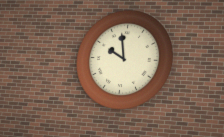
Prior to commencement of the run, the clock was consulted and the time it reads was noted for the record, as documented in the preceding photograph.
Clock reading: 9:58
